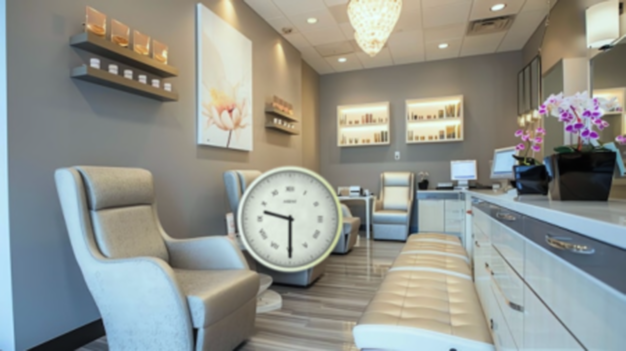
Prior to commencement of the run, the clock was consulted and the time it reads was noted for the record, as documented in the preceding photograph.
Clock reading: 9:30
